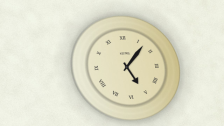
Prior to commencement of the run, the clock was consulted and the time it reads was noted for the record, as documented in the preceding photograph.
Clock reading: 5:07
